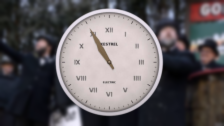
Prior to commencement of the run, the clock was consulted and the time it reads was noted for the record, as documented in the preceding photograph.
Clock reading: 10:55
